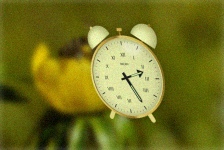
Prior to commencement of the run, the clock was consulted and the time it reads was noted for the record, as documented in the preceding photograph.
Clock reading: 2:25
